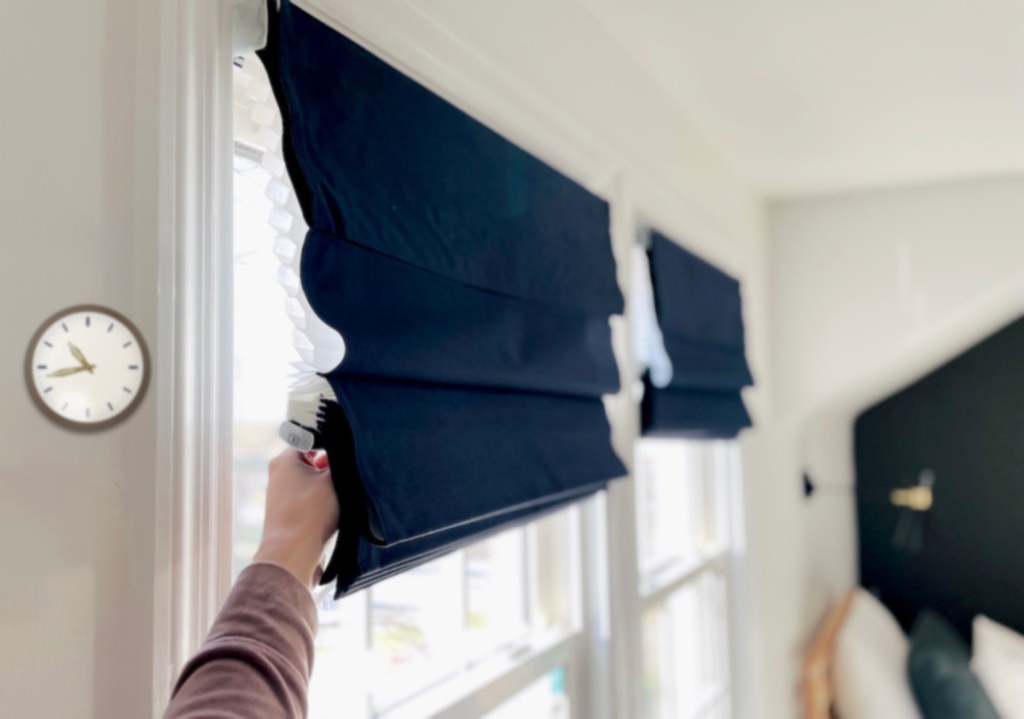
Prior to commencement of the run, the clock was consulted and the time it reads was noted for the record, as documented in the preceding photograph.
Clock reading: 10:43
